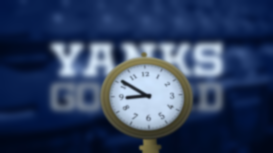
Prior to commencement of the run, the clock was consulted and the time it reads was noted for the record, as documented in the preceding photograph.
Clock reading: 8:51
